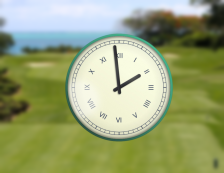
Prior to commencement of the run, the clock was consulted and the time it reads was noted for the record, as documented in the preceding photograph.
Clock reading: 1:59
